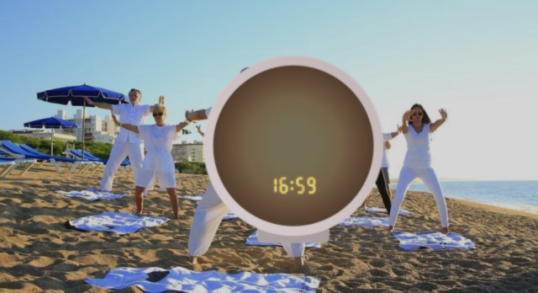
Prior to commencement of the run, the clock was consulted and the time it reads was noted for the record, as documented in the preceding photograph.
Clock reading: 16:59
